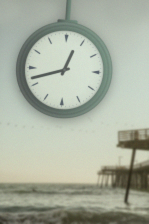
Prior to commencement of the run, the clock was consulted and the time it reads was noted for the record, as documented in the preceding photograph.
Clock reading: 12:42
